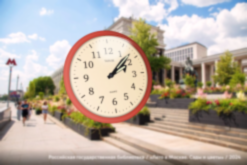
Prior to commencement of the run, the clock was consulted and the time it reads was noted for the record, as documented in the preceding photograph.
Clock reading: 2:08
